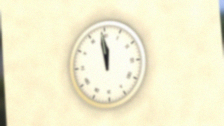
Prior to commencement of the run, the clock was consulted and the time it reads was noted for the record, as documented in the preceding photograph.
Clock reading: 11:59
